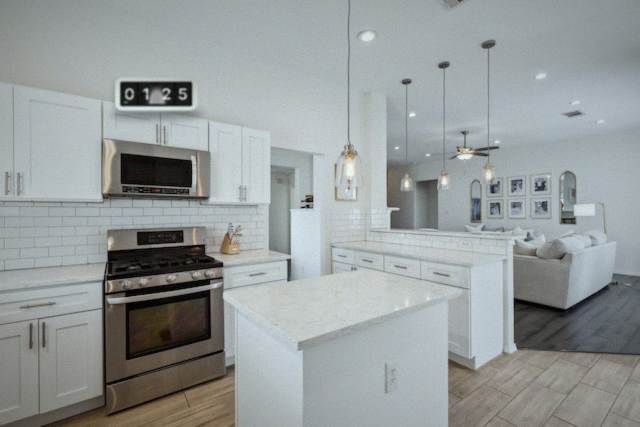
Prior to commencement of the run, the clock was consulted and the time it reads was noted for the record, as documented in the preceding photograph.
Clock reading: 1:25
